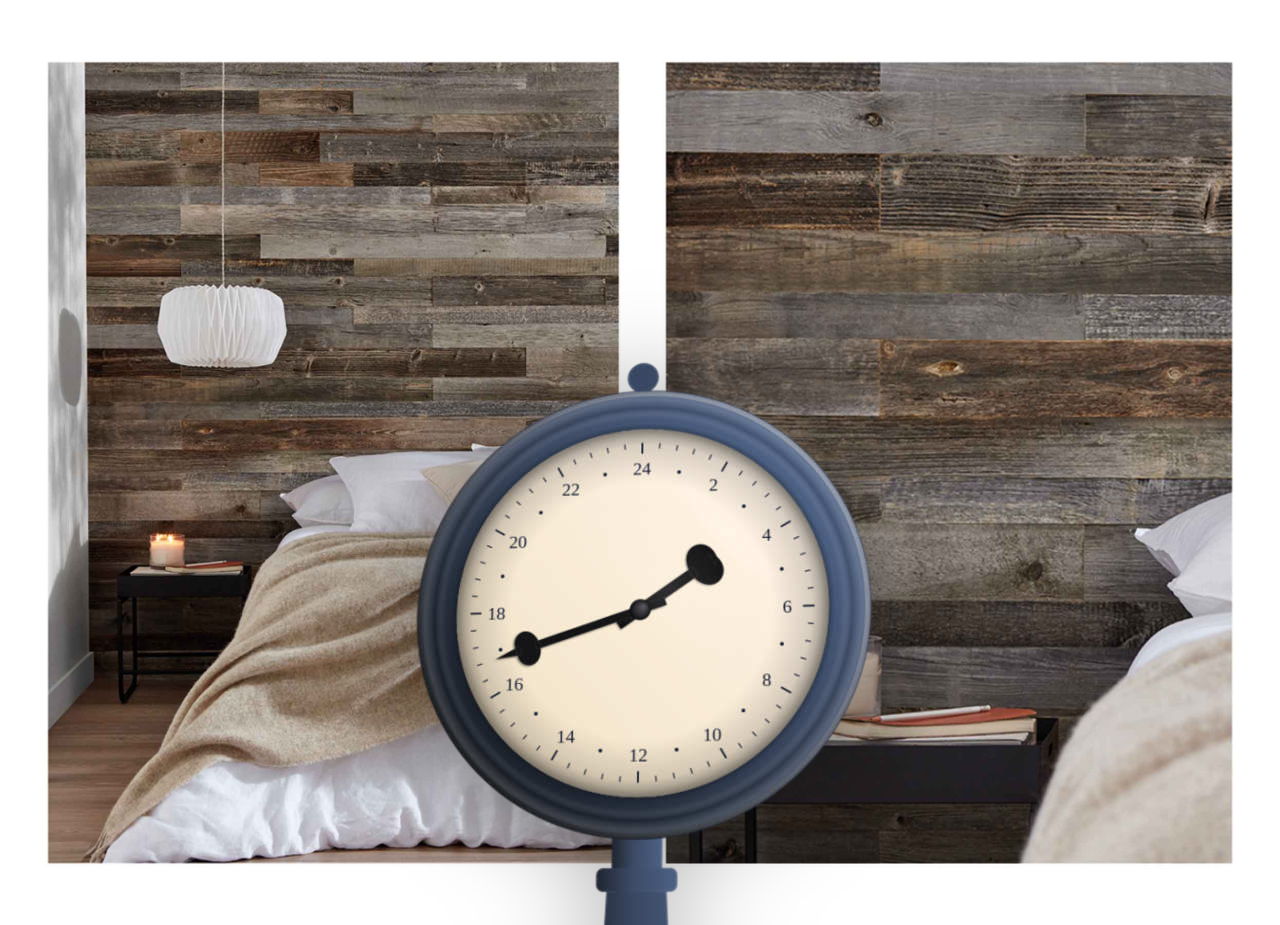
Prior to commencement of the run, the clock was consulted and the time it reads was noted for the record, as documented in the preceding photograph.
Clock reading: 3:42
